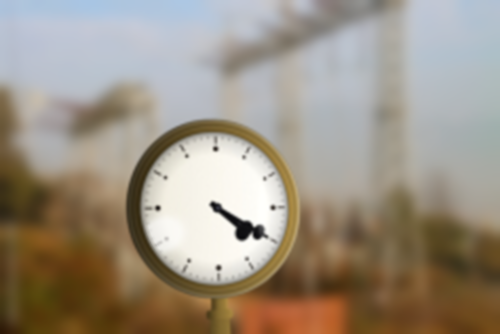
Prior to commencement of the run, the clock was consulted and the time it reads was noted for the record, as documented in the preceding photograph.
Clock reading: 4:20
